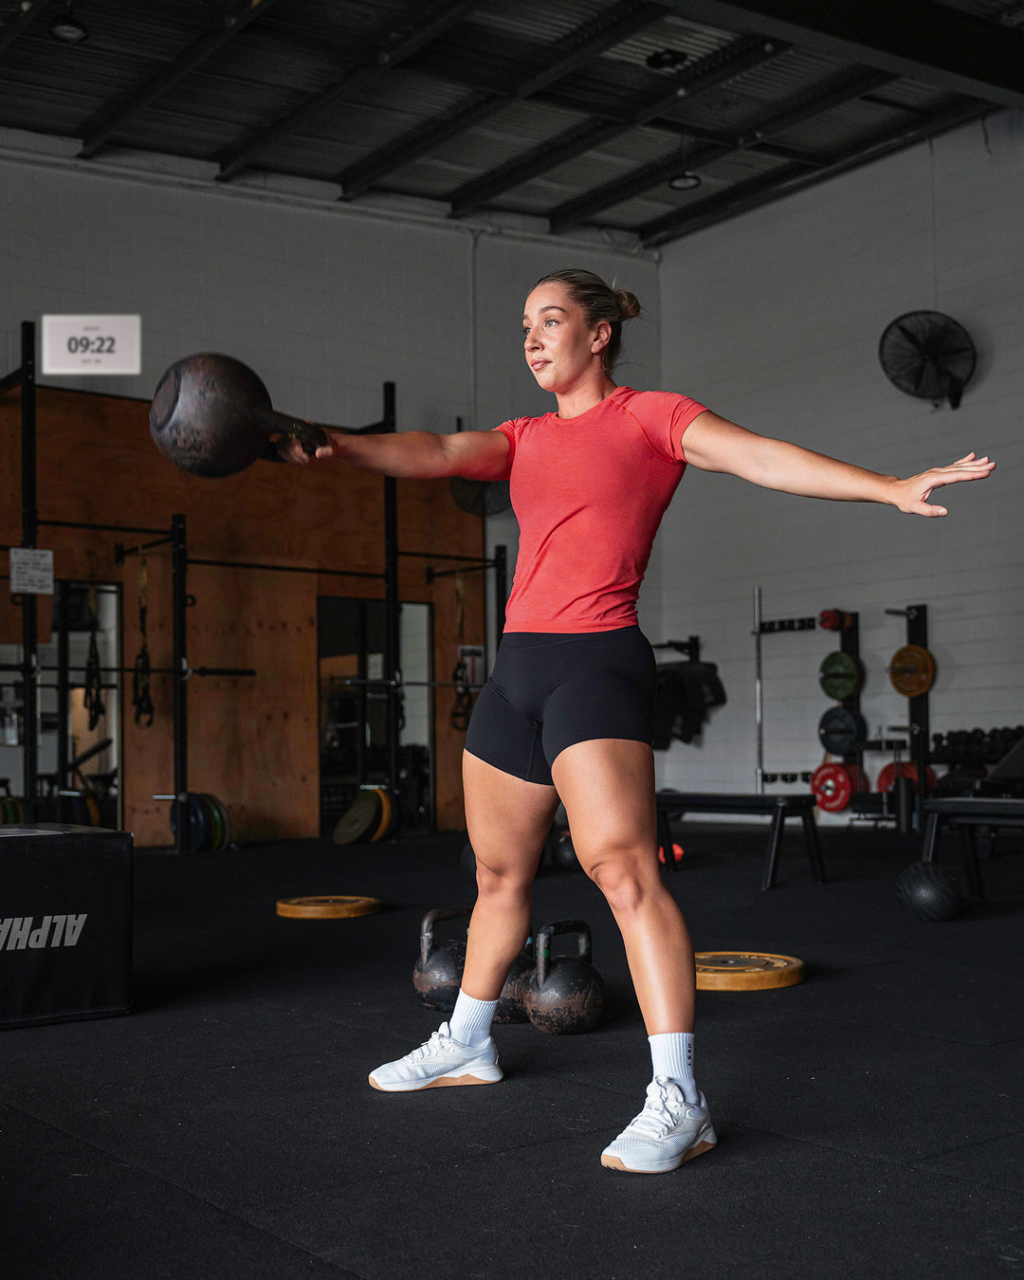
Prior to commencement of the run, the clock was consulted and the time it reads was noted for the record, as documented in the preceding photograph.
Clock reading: 9:22
